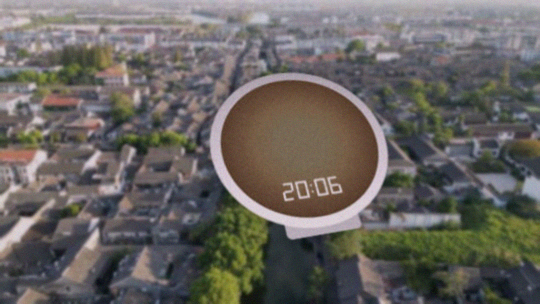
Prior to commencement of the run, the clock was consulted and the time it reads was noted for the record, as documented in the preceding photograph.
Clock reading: 20:06
